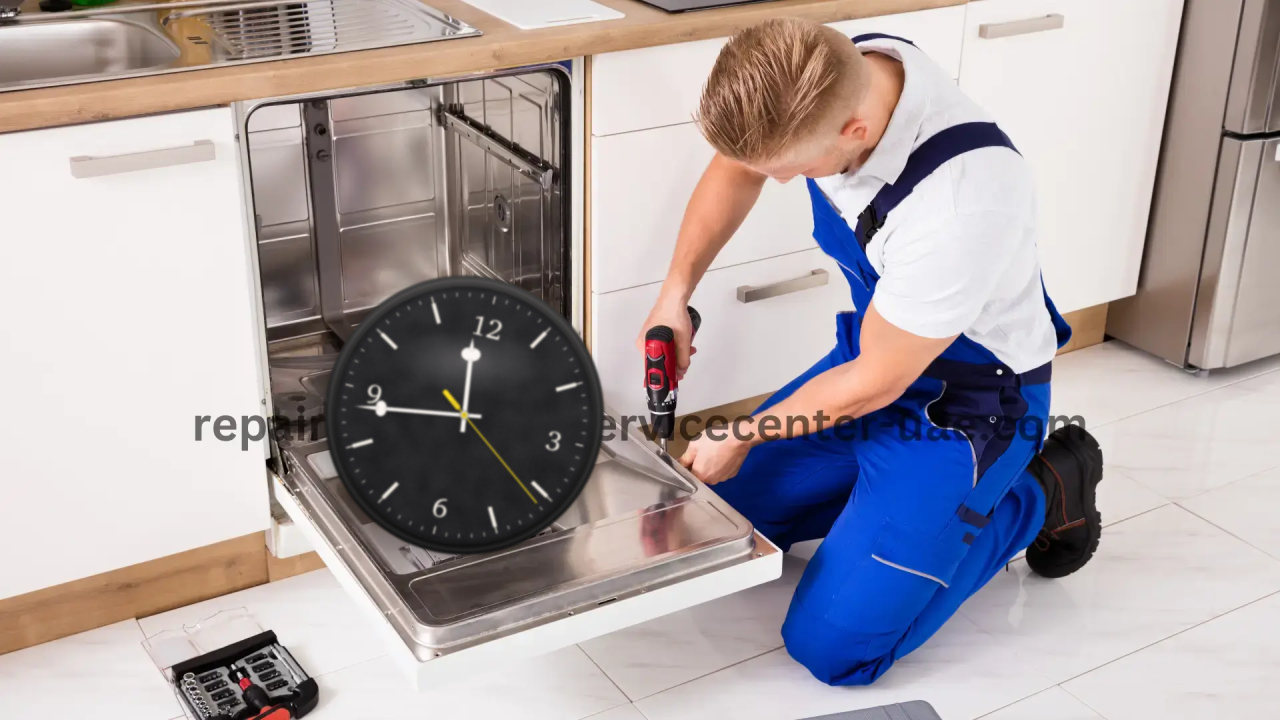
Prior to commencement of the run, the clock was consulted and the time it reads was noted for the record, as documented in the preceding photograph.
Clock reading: 11:43:21
